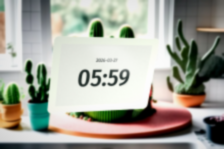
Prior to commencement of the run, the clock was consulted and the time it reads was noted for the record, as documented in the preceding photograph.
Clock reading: 5:59
